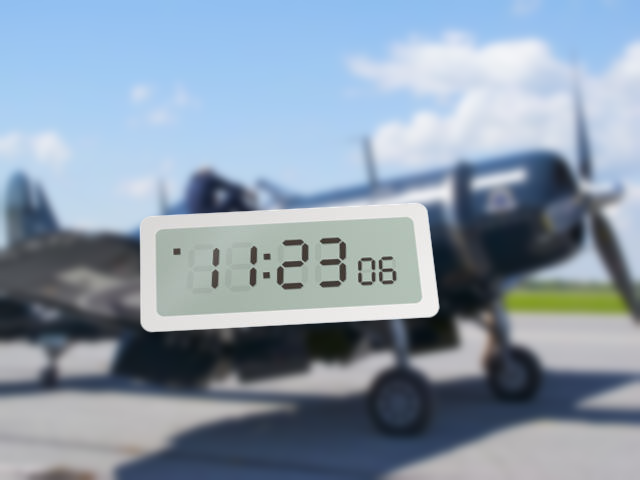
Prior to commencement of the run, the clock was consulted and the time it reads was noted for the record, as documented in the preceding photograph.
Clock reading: 11:23:06
